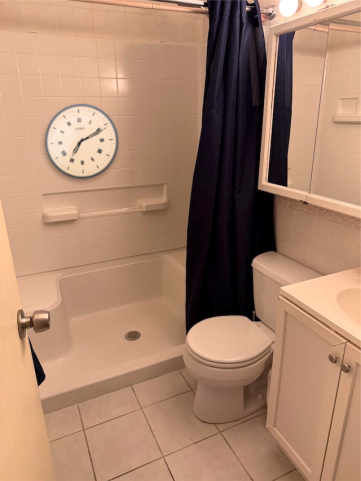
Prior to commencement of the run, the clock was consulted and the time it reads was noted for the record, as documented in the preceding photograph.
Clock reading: 7:11
